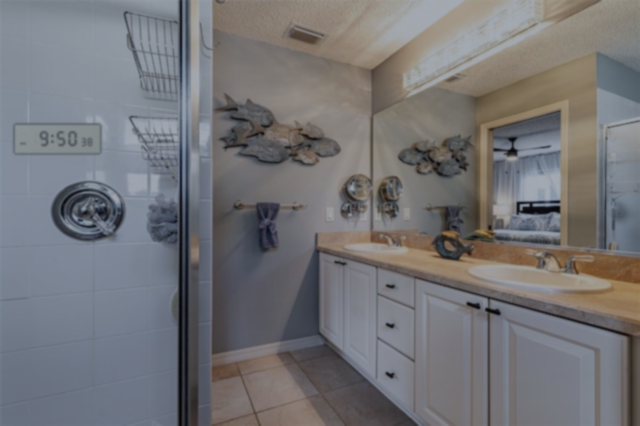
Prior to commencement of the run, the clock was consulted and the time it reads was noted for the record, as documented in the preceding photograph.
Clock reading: 9:50
